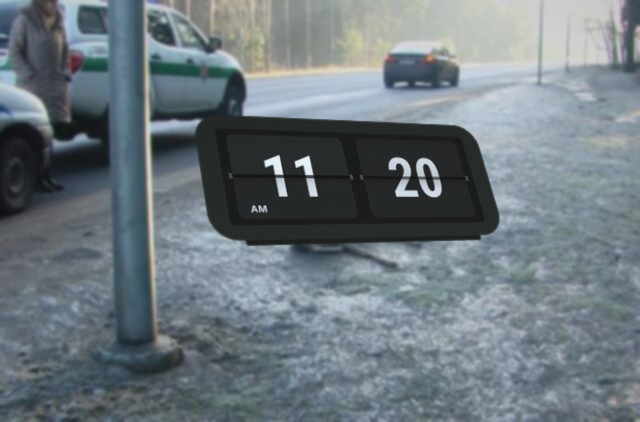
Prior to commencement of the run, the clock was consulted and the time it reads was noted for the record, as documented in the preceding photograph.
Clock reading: 11:20
